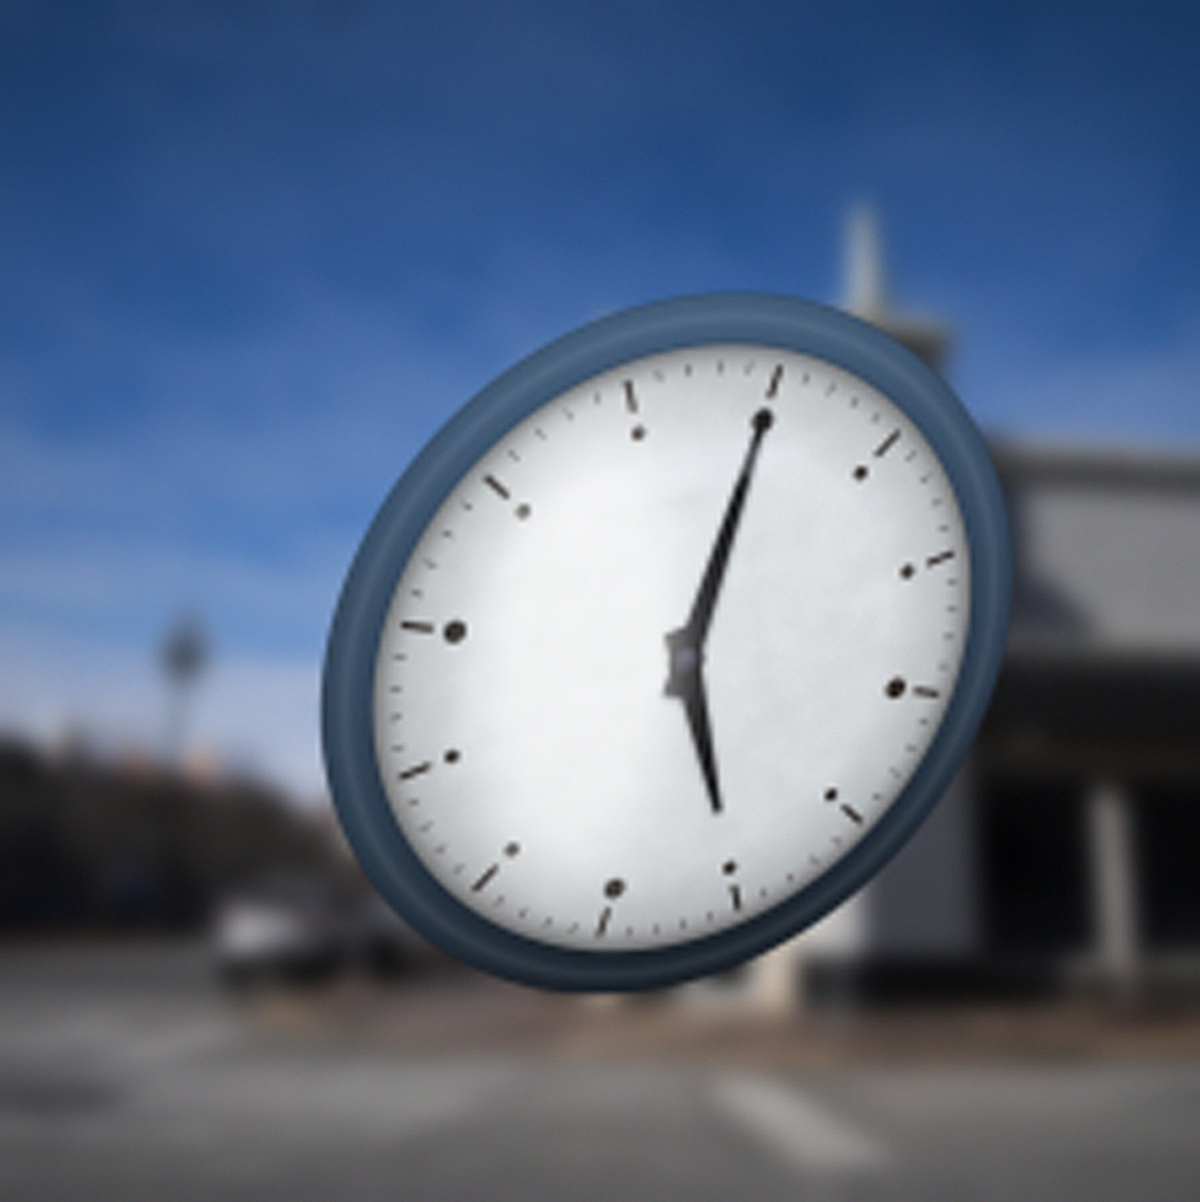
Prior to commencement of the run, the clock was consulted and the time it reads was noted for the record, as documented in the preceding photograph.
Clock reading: 5:00
